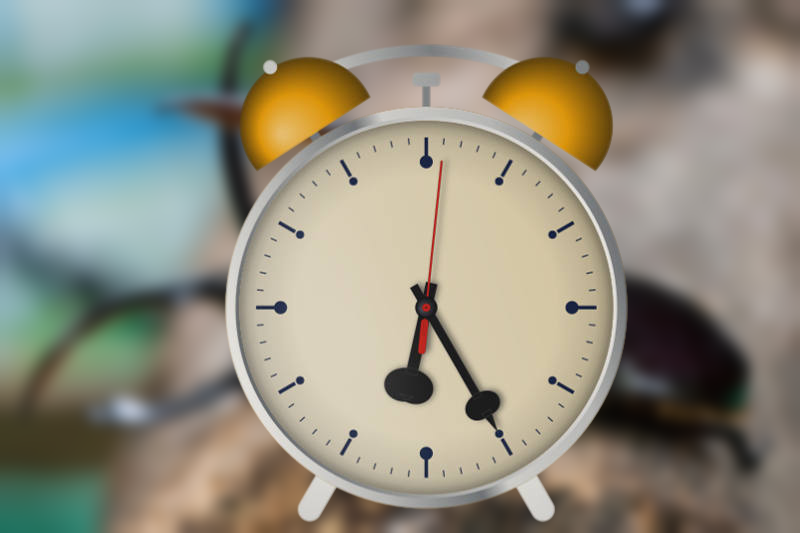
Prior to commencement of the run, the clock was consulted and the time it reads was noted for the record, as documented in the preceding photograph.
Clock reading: 6:25:01
